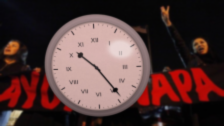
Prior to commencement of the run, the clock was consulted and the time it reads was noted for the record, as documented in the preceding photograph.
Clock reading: 10:24
